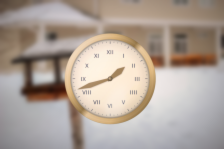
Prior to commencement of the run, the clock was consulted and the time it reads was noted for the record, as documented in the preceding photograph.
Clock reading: 1:42
